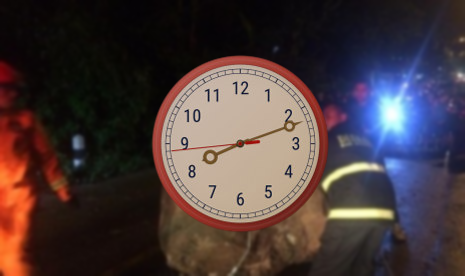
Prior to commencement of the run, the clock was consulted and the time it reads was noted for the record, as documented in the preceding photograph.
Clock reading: 8:11:44
